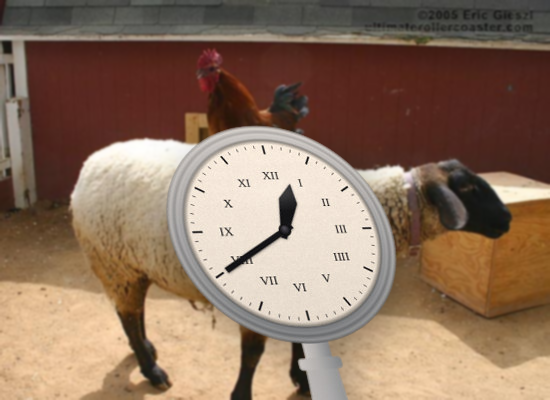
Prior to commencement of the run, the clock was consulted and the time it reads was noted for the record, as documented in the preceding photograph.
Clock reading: 12:40
